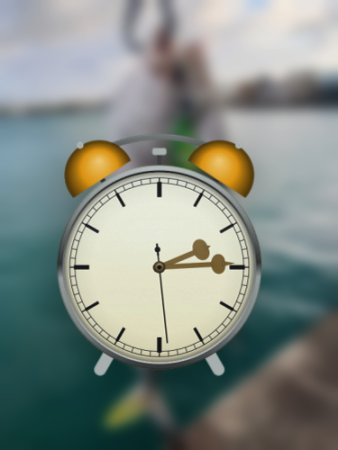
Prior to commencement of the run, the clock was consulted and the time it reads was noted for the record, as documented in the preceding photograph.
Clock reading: 2:14:29
